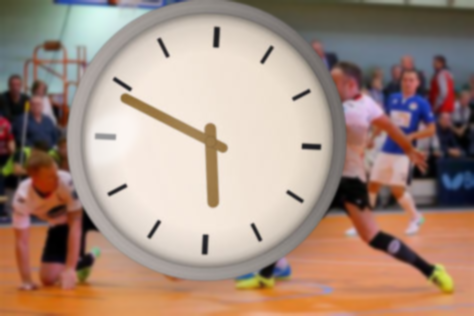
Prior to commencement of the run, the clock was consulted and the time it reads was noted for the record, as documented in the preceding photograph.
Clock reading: 5:49
